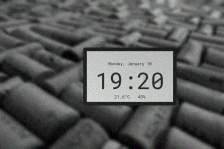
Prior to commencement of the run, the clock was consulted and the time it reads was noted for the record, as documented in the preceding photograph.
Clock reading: 19:20
